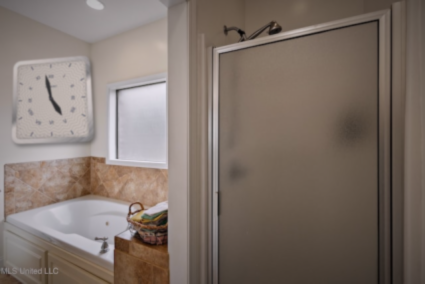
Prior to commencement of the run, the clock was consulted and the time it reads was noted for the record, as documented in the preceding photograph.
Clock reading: 4:58
